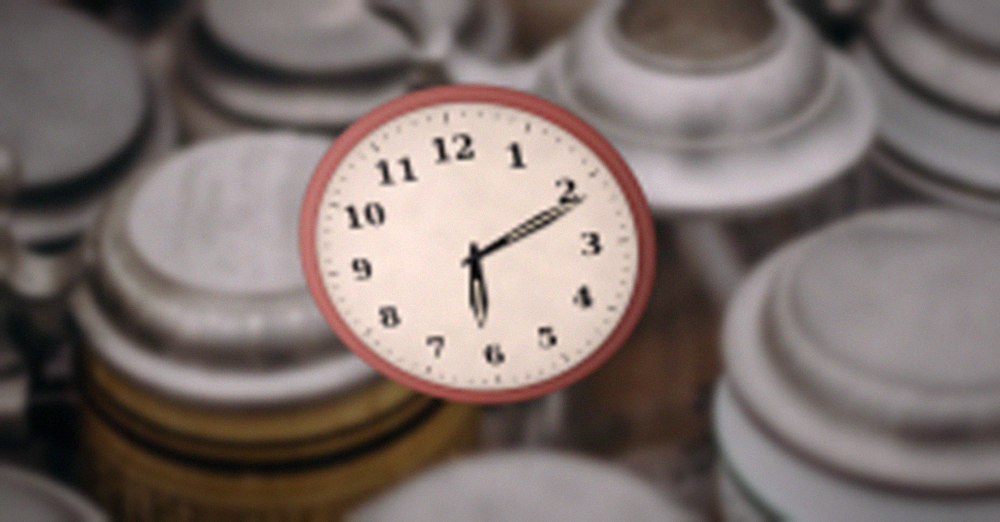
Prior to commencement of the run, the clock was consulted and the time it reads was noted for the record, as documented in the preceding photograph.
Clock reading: 6:11
